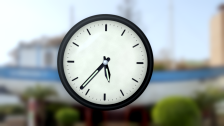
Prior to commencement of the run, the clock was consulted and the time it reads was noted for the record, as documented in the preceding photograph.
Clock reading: 5:37
